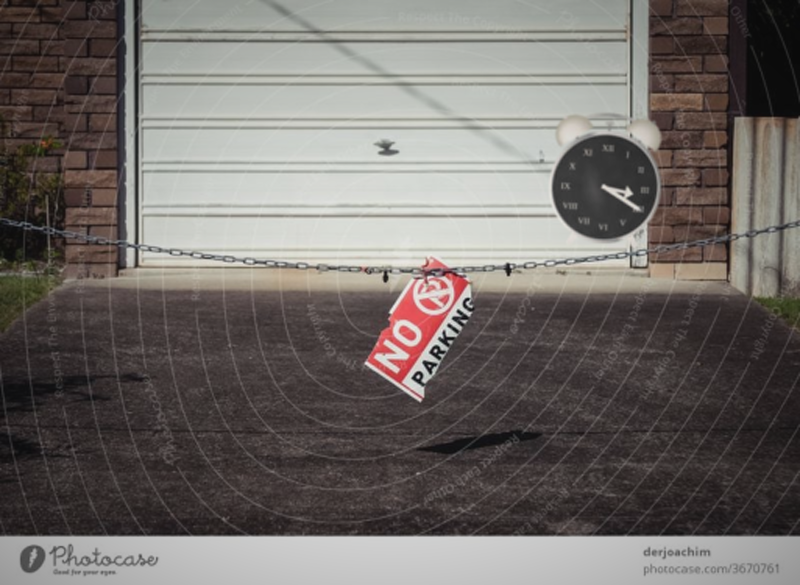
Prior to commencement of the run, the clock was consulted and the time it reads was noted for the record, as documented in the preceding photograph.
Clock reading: 3:20
